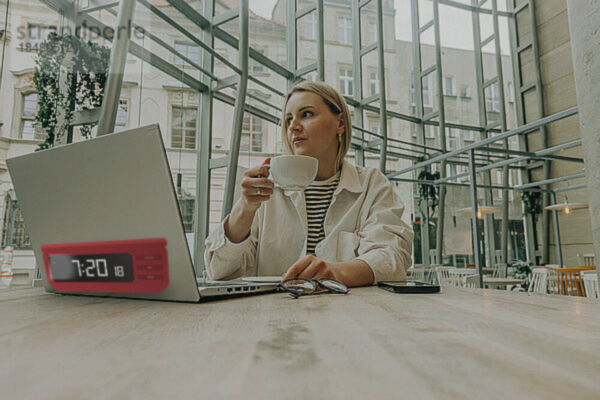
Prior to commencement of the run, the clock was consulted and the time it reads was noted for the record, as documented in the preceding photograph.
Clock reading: 7:20
